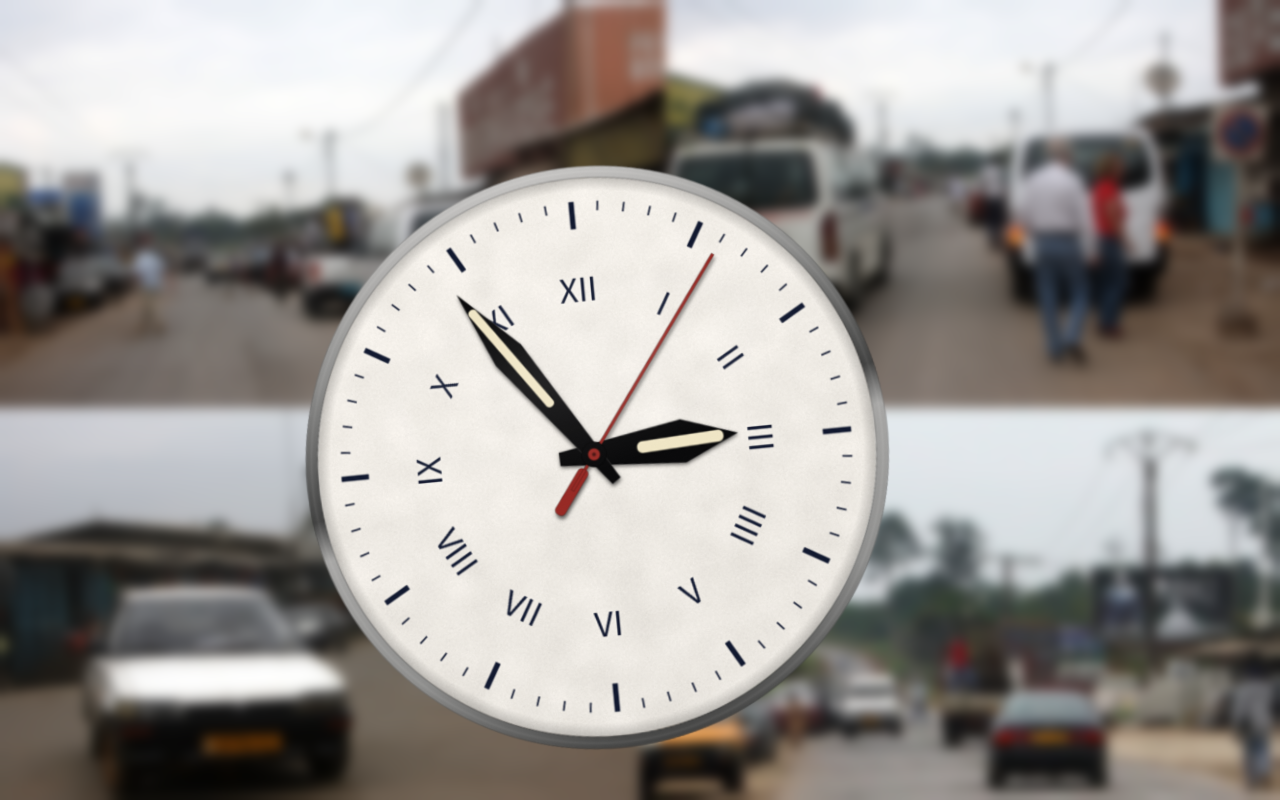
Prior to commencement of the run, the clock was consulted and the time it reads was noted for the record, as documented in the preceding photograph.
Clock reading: 2:54:06
